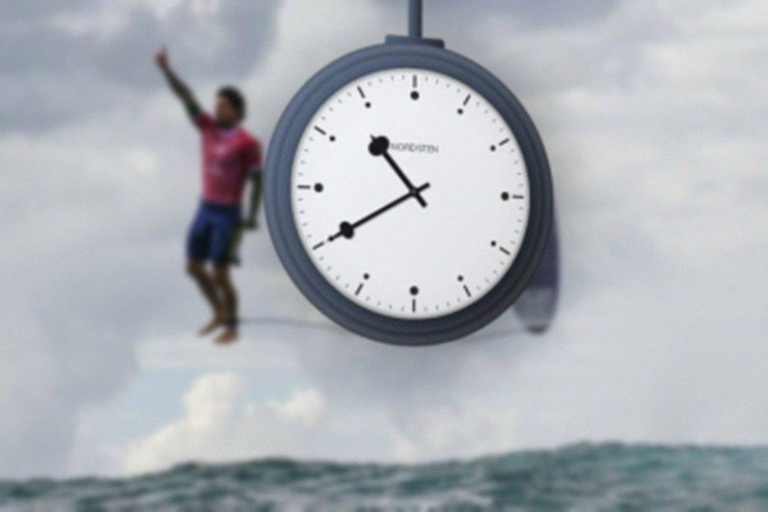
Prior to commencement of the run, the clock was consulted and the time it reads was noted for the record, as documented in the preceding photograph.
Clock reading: 10:40
